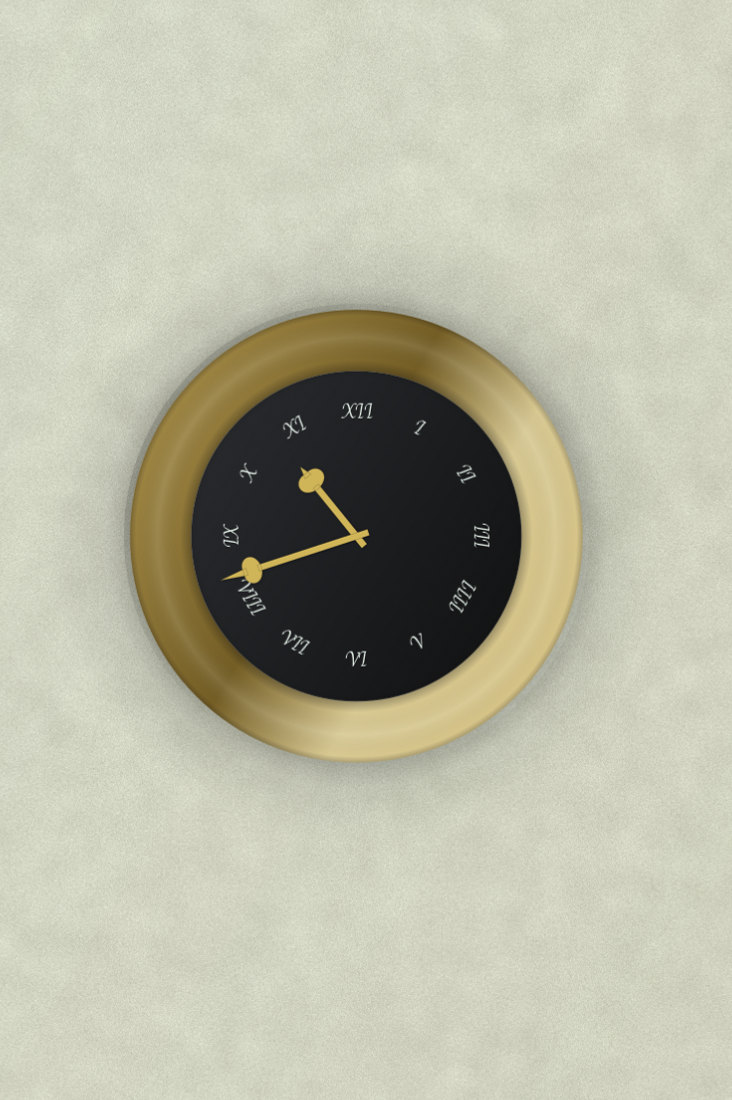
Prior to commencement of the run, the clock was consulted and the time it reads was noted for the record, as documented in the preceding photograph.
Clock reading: 10:42
